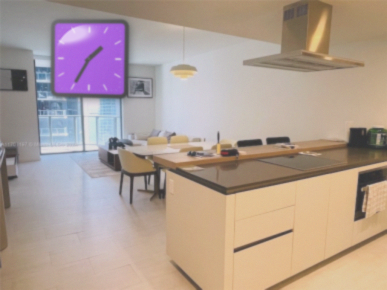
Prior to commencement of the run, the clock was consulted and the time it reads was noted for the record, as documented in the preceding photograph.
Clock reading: 1:35
